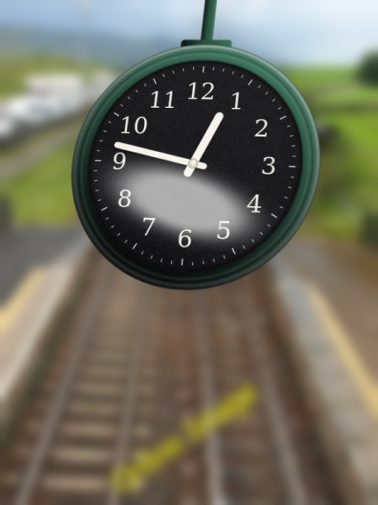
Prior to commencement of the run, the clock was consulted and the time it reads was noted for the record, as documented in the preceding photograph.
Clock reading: 12:47
